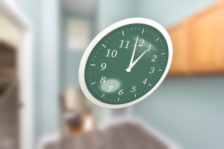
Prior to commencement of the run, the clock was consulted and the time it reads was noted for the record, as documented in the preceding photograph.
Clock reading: 12:59
